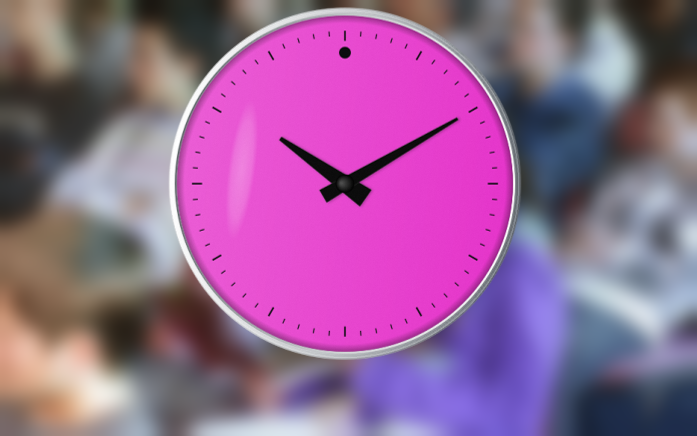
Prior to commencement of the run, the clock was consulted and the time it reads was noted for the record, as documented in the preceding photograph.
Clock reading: 10:10
